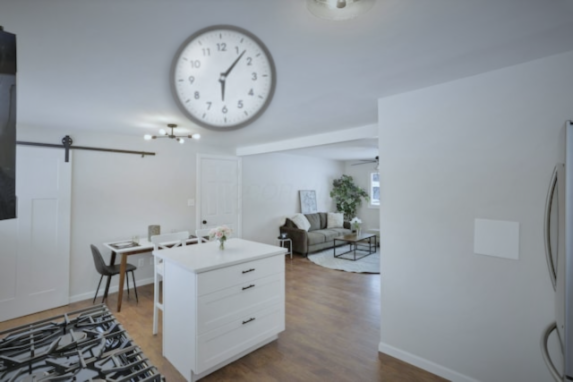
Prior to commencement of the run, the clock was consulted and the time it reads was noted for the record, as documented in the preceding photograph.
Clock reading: 6:07
